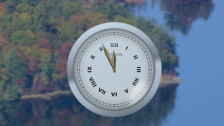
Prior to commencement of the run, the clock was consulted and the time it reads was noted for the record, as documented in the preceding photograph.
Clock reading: 11:56
